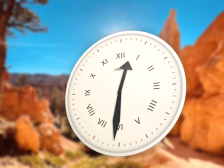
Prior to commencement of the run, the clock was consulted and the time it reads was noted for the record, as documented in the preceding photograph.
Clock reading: 12:31
